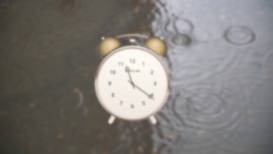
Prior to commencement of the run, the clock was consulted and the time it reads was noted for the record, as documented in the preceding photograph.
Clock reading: 11:21
